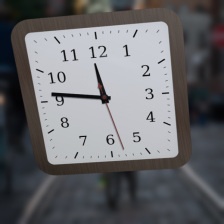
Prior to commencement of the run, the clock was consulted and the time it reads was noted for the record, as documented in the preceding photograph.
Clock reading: 11:46:28
